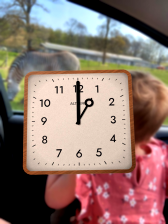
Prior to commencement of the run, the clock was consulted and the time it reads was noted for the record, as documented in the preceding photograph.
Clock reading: 1:00
